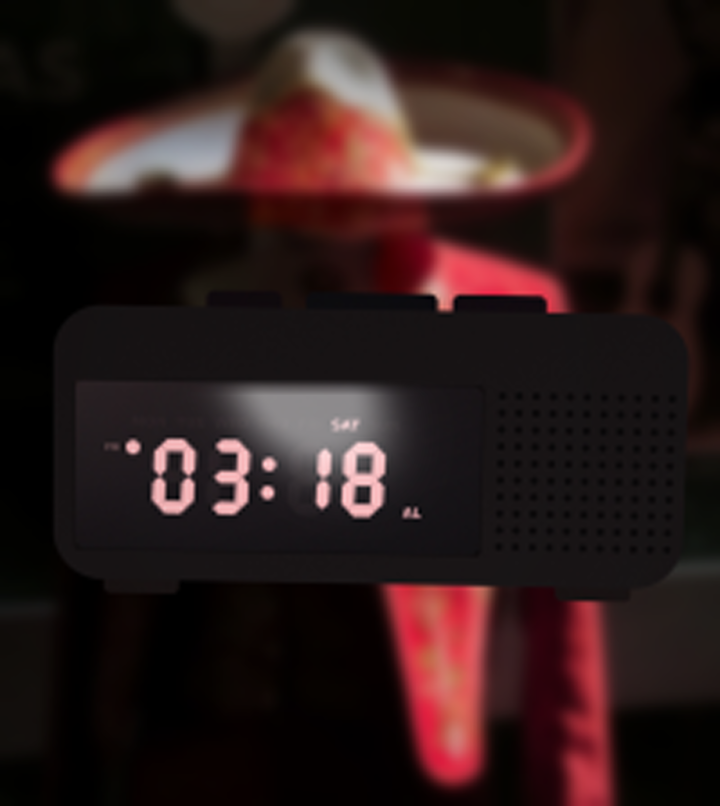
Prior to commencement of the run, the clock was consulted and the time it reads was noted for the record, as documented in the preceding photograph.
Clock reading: 3:18
